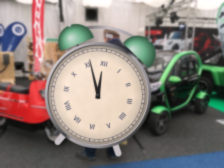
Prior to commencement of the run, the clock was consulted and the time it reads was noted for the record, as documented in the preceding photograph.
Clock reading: 11:56
